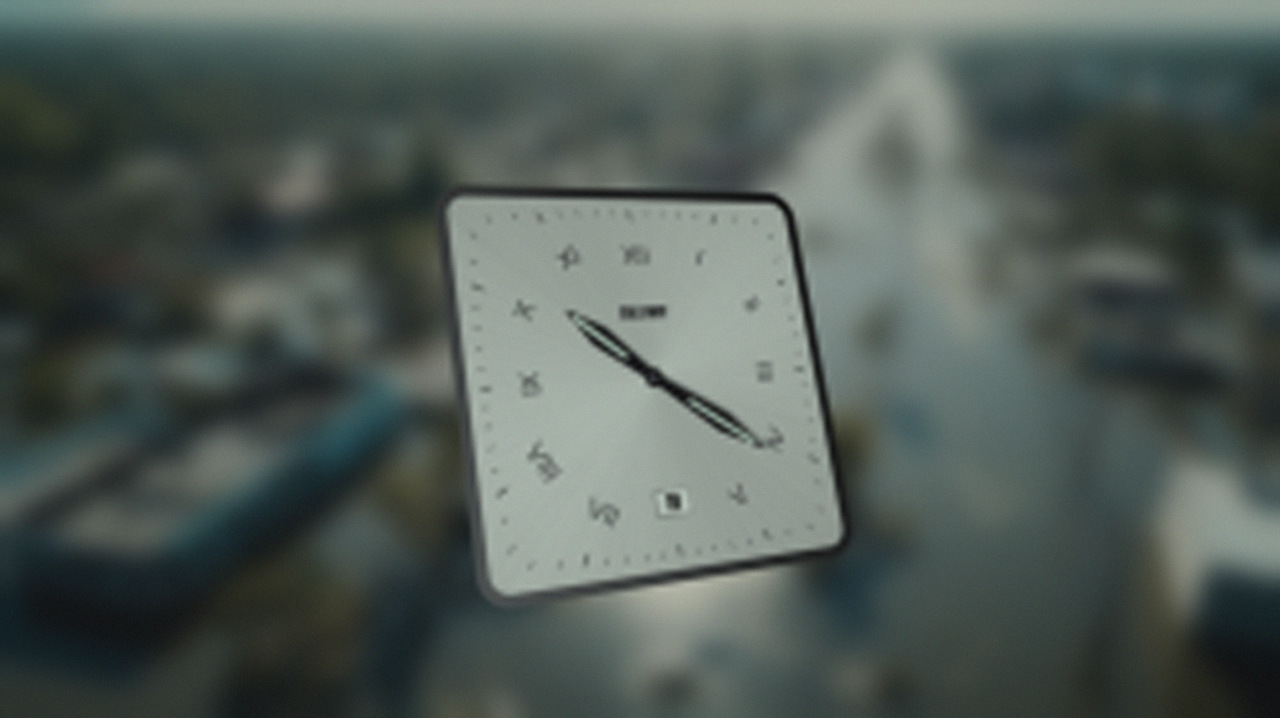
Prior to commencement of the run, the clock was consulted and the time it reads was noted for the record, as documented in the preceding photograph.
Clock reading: 10:21
